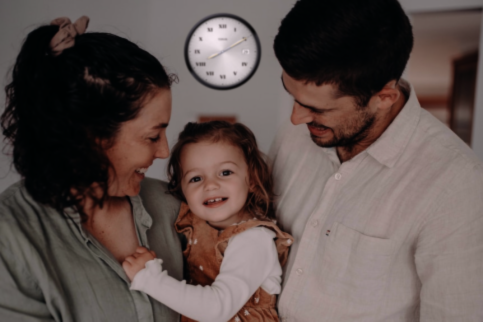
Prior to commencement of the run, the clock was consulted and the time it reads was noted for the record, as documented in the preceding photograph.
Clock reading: 8:10
